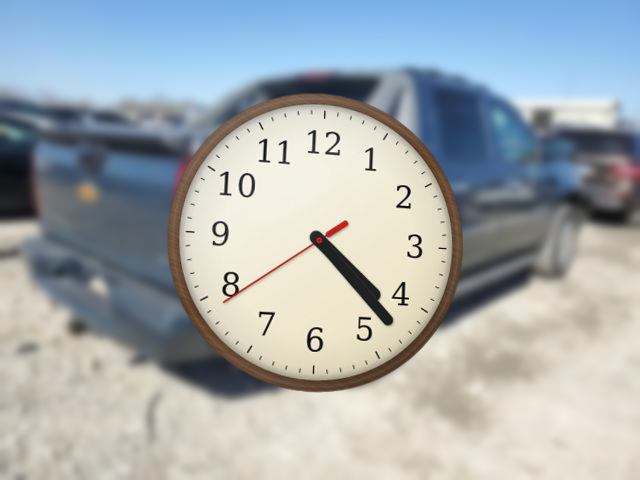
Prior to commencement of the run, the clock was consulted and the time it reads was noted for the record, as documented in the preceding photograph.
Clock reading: 4:22:39
